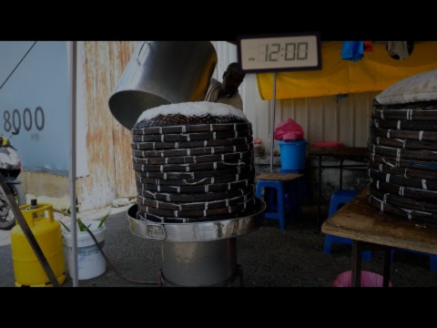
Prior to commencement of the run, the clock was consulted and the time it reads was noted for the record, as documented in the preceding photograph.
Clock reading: 12:00
